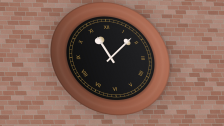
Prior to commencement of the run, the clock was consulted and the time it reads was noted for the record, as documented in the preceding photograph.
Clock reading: 11:08
